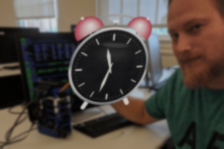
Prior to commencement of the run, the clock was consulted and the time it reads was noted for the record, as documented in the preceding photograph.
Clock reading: 11:33
